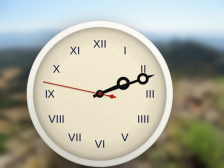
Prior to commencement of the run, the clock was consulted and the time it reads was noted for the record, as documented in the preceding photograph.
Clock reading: 2:11:47
